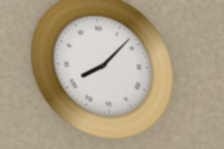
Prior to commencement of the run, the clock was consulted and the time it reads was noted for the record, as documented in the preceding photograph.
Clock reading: 8:08
